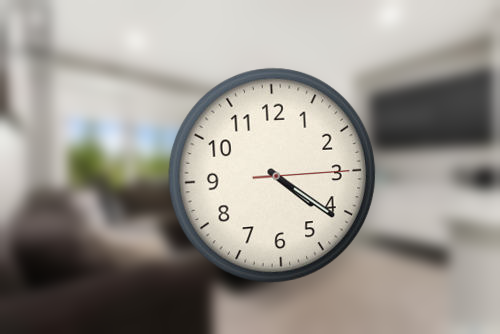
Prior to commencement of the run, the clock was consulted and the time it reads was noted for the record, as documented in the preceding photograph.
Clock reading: 4:21:15
